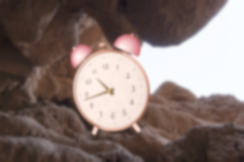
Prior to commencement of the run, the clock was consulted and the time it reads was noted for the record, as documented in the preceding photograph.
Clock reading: 10:43
